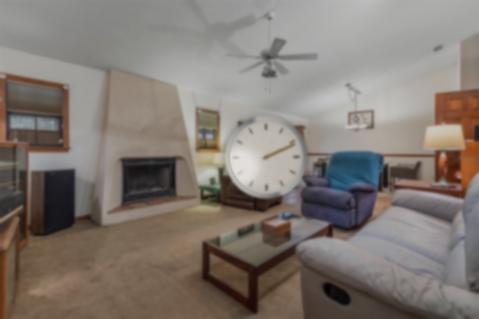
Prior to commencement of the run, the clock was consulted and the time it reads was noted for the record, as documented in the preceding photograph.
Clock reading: 2:11
